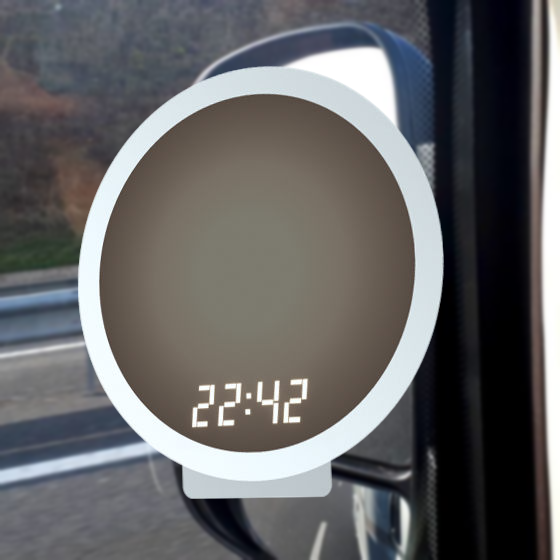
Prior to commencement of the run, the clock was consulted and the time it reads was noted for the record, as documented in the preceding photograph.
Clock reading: 22:42
